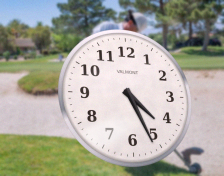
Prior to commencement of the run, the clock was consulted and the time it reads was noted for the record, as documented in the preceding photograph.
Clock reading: 4:26
